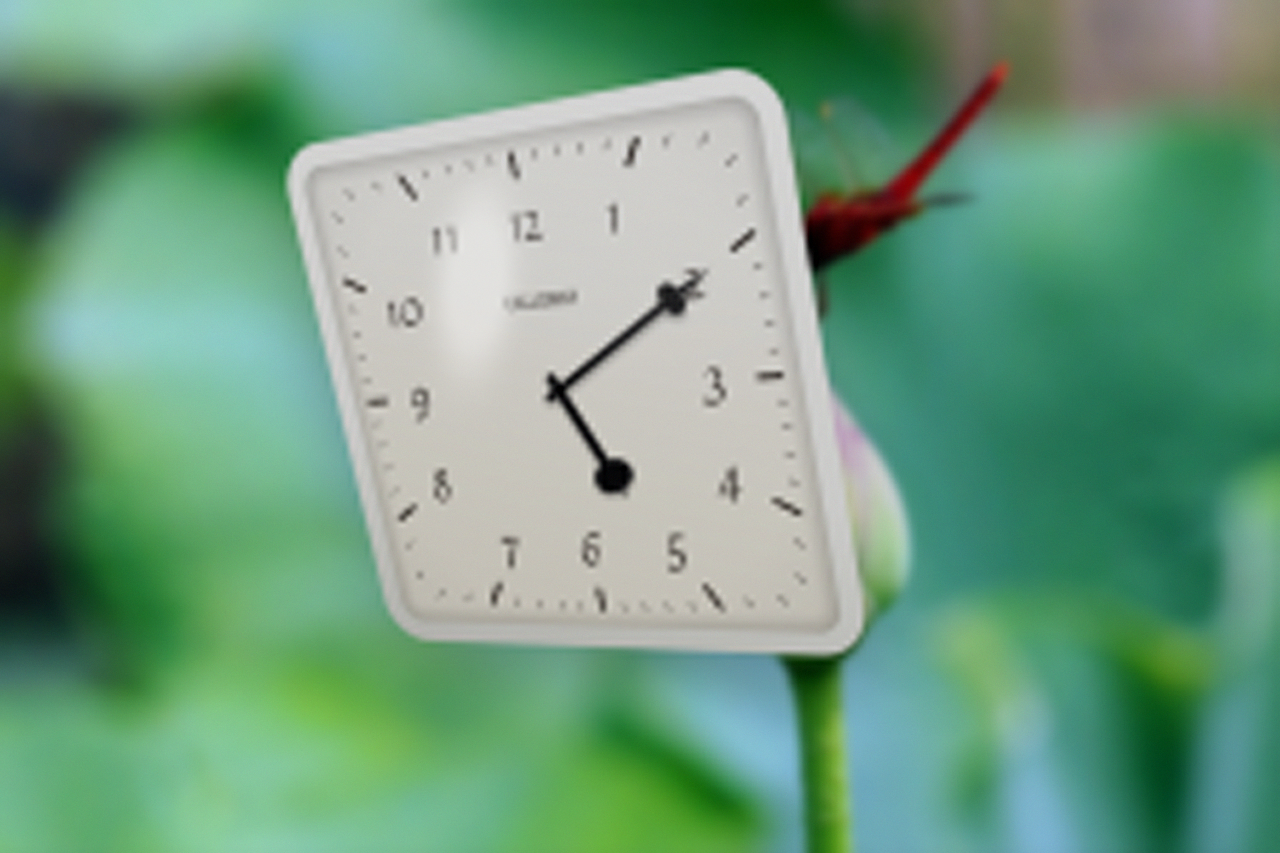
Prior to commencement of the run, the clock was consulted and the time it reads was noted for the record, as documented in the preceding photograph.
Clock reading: 5:10
